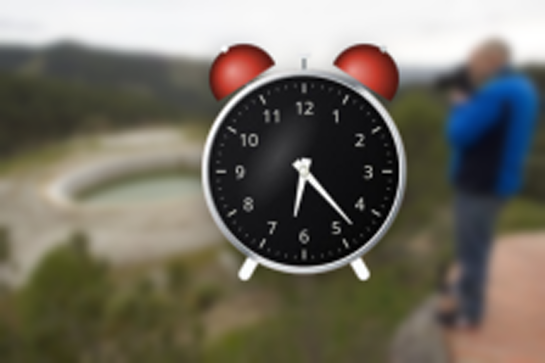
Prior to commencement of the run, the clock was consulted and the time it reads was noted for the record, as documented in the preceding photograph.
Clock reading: 6:23
